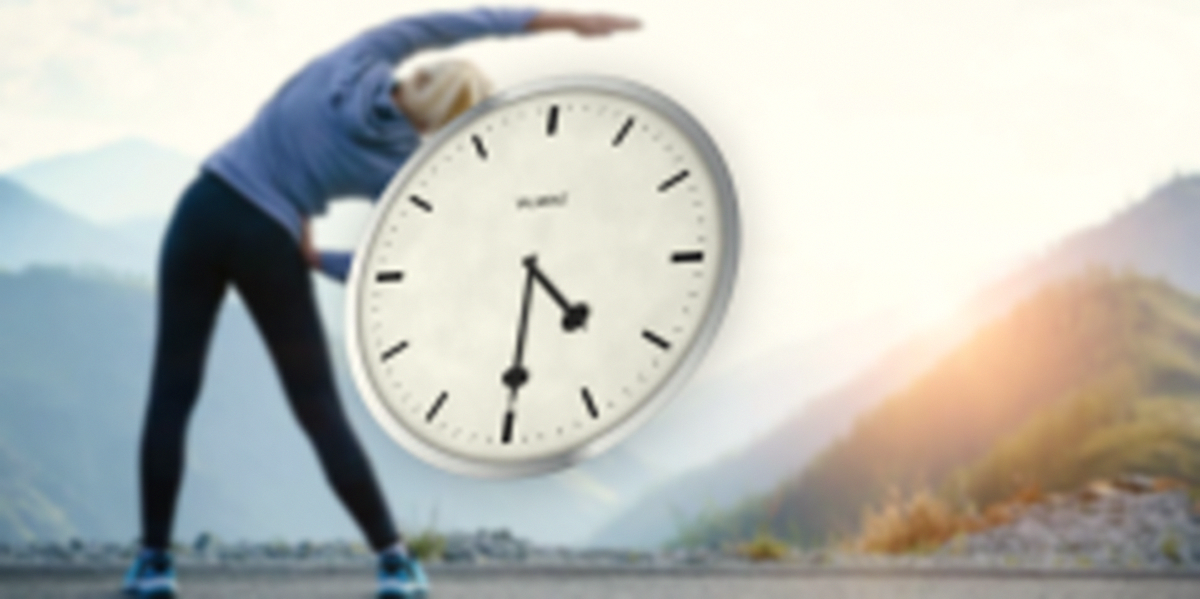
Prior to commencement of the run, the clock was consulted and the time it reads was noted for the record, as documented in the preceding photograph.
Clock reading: 4:30
